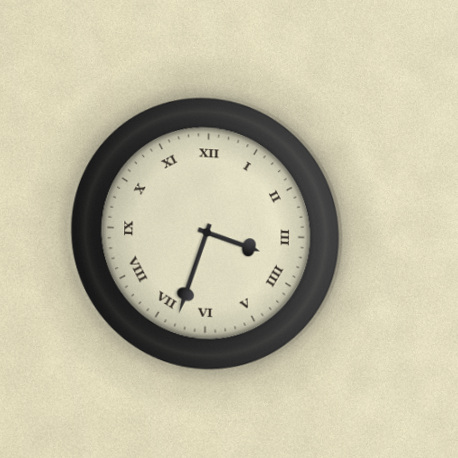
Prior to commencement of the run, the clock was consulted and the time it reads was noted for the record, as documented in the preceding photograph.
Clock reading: 3:33
